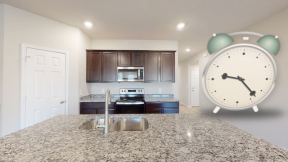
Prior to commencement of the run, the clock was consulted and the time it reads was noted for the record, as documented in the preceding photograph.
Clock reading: 9:23
